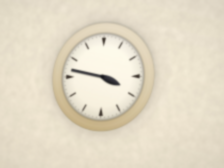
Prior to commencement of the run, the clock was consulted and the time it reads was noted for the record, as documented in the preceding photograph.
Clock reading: 3:47
